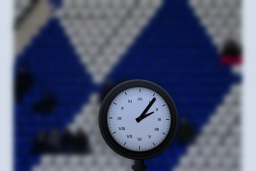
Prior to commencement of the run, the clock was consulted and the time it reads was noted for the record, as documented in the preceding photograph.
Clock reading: 2:06
